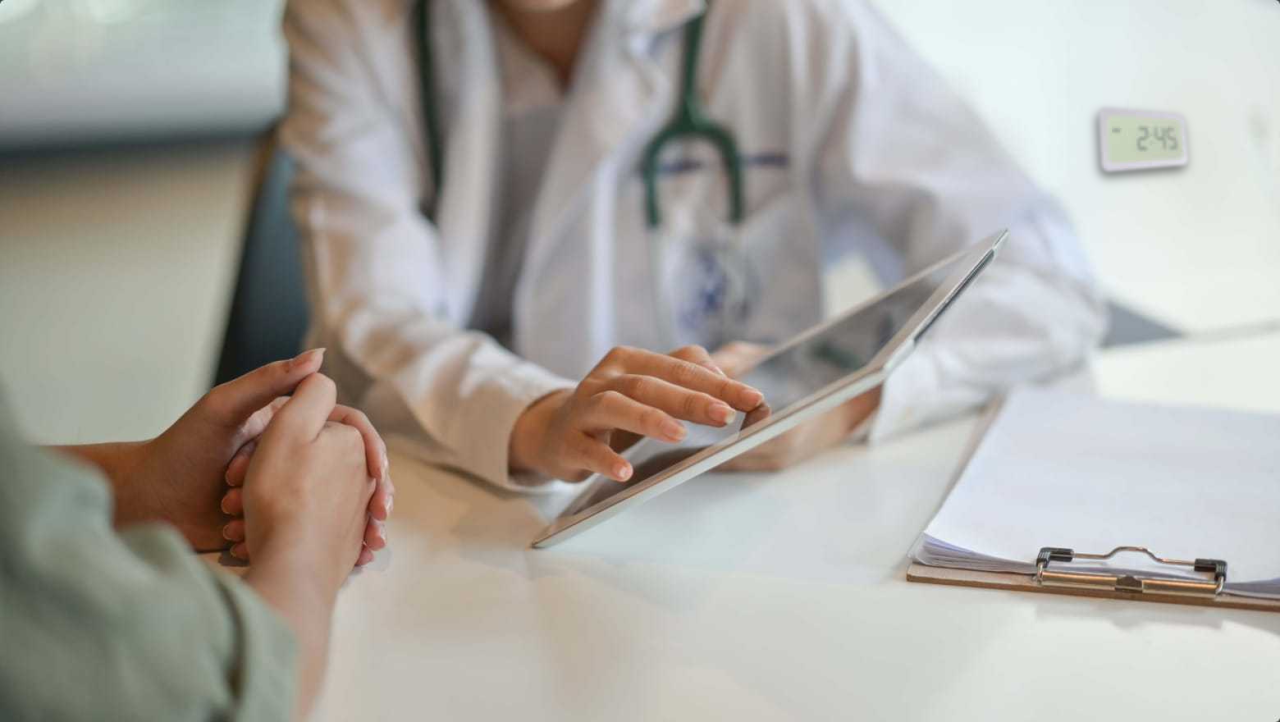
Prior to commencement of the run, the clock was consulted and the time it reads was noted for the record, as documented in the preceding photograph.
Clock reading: 2:45
